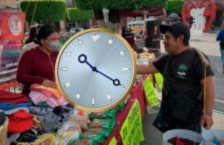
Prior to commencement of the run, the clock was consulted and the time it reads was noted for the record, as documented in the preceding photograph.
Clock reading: 10:20
